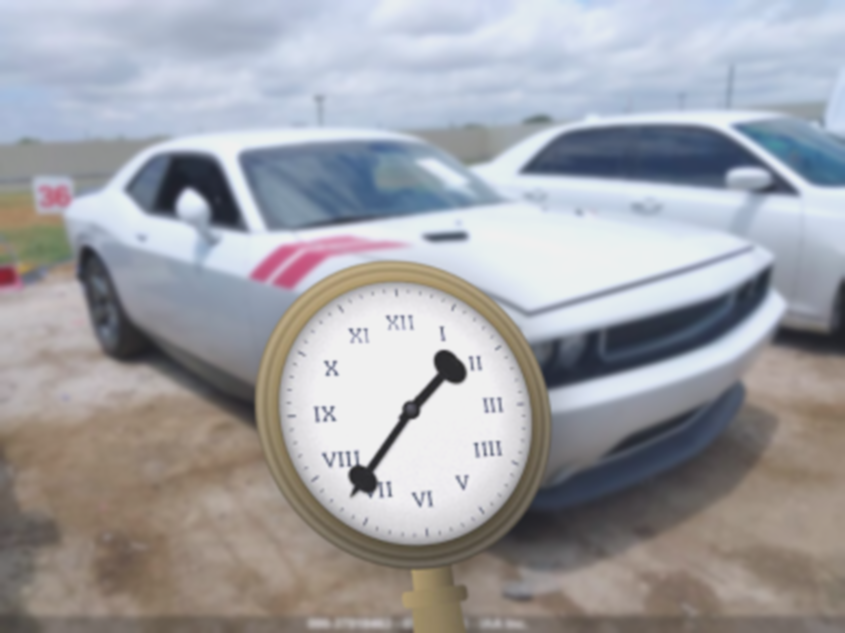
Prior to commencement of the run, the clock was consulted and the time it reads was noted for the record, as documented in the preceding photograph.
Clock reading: 1:37
